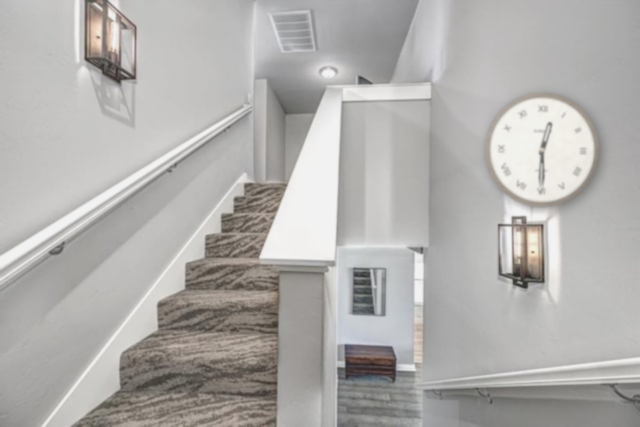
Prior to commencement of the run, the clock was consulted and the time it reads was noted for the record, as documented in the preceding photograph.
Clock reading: 12:30
